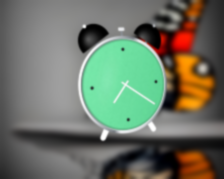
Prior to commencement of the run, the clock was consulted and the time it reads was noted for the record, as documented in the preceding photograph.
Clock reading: 7:21
